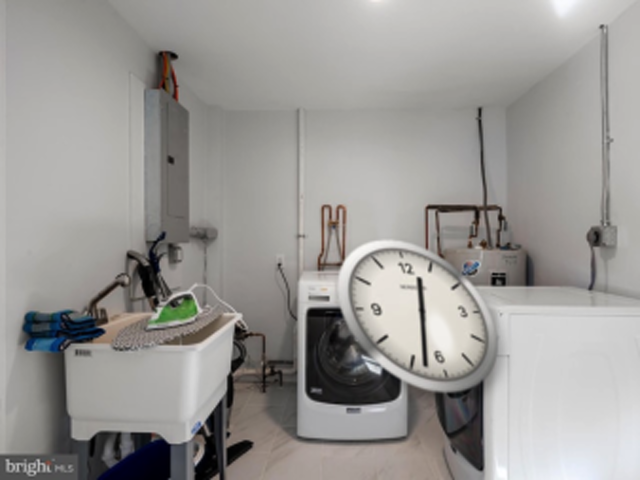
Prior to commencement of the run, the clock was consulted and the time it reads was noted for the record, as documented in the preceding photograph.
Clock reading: 12:33
